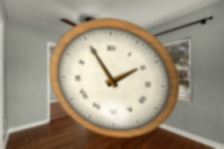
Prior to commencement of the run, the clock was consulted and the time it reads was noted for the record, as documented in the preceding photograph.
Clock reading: 1:55
